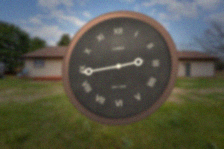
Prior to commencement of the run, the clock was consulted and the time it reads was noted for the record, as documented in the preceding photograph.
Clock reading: 2:44
